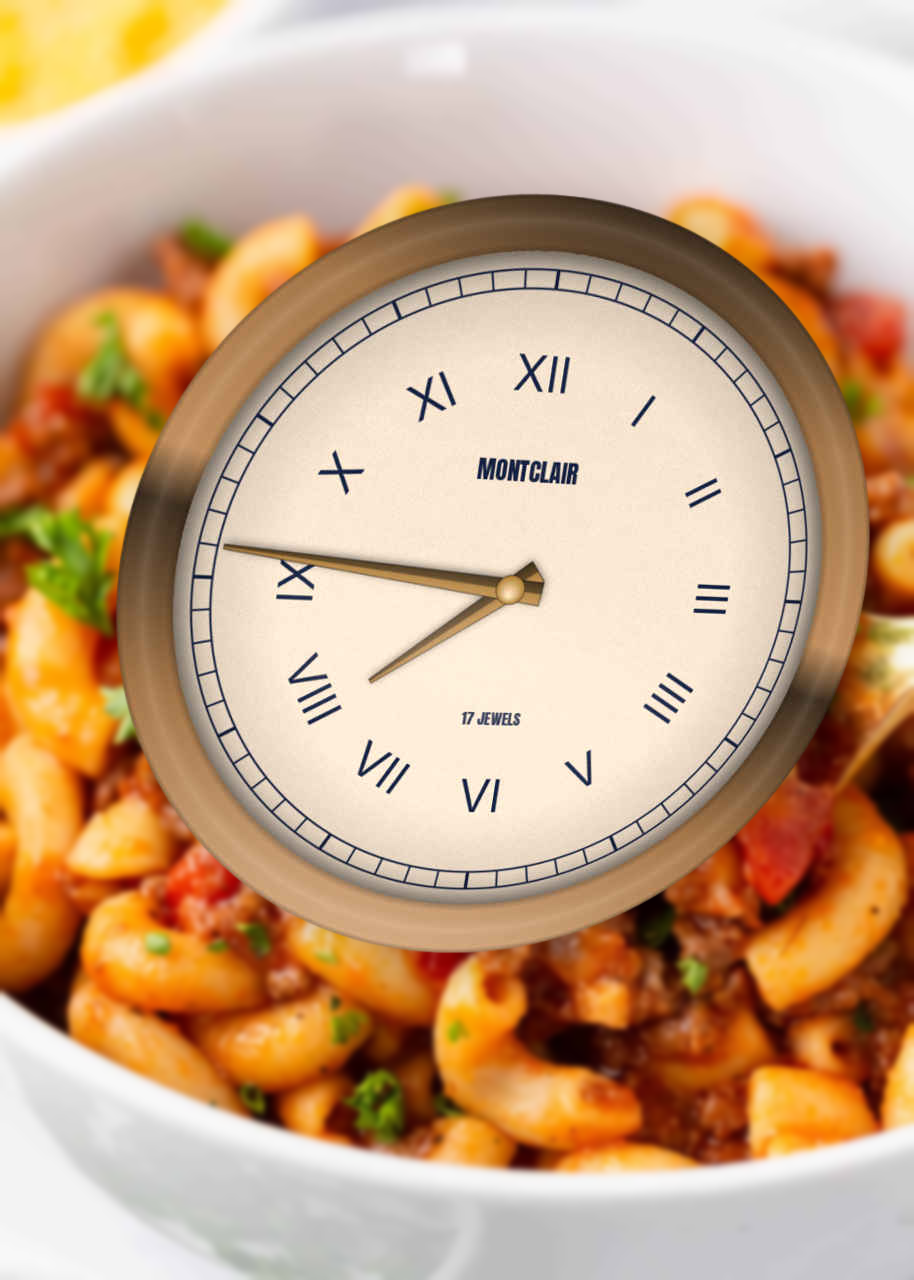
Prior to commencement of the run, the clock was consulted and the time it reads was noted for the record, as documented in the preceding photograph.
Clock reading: 7:46
